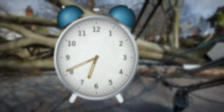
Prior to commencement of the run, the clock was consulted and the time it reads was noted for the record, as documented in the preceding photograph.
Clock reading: 6:41
